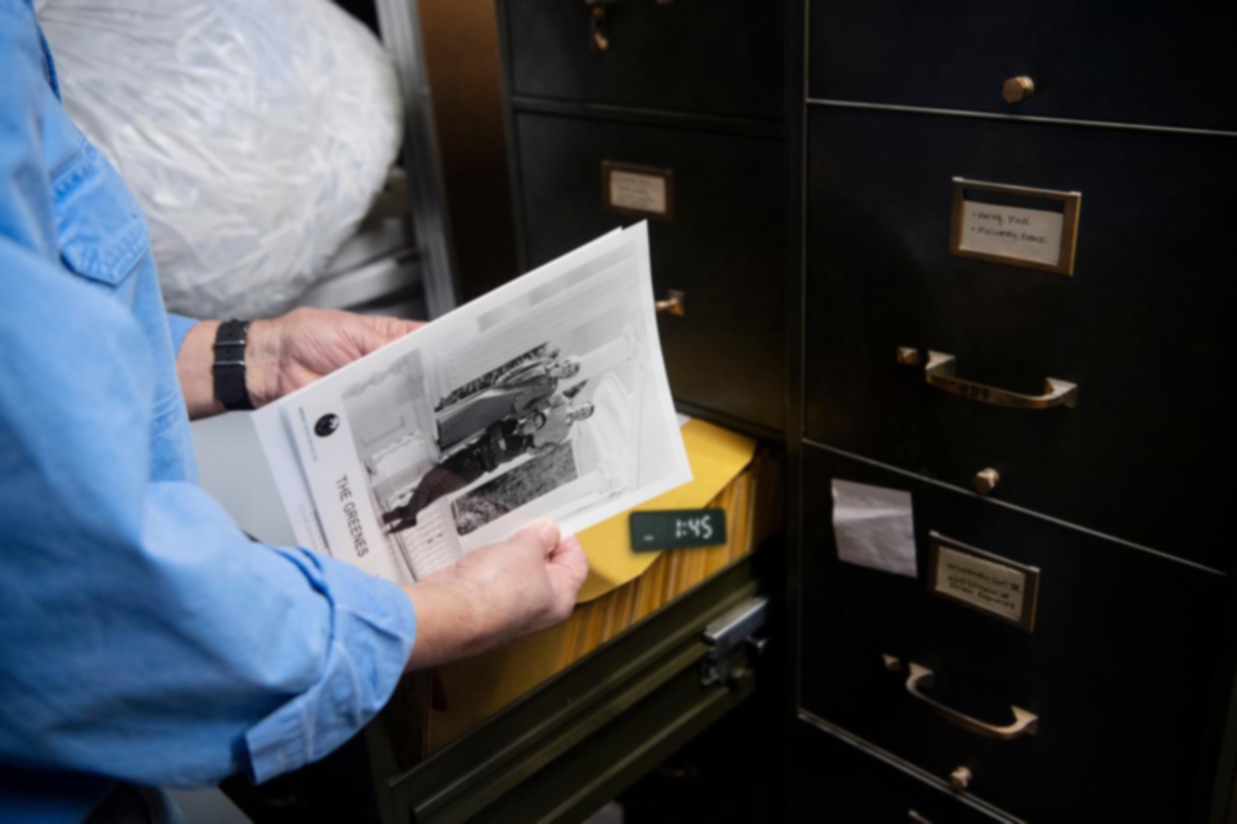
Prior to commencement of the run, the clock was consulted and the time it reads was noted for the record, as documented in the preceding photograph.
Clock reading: 1:45
